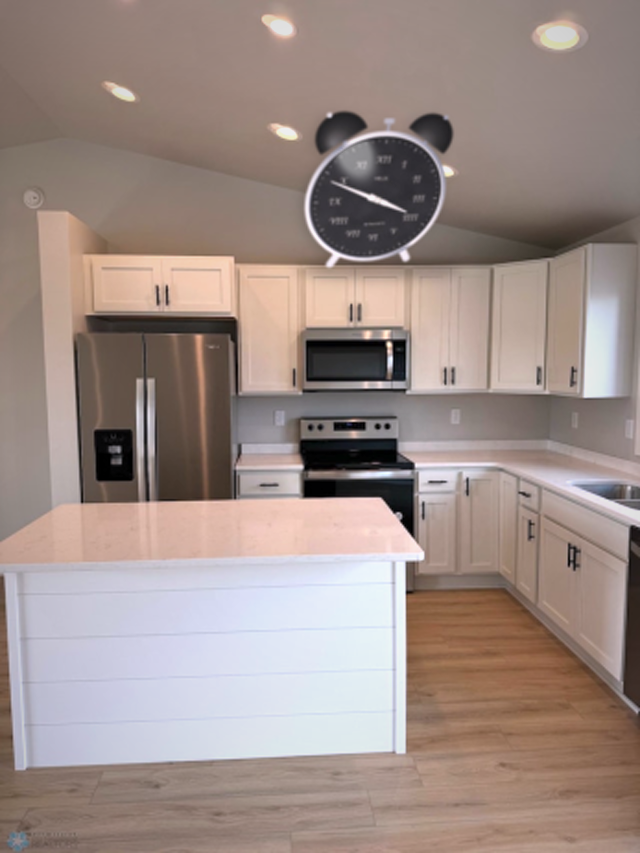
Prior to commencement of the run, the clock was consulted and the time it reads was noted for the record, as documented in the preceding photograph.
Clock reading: 3:49
